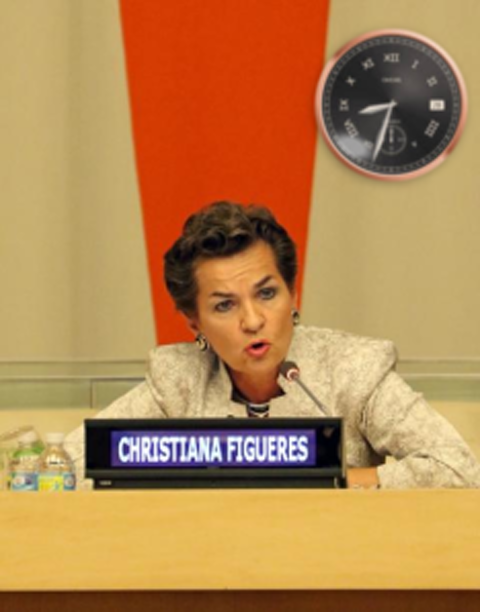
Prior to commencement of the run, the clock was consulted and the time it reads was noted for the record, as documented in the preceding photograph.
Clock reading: 8:33
